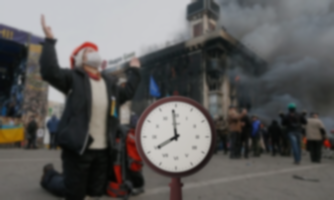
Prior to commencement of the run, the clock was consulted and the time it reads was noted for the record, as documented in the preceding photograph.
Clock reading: 7:59
